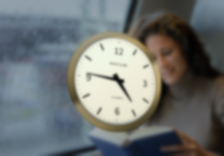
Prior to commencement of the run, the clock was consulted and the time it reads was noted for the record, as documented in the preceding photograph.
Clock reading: 4:46
